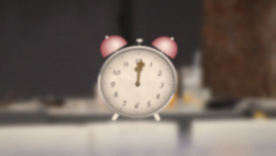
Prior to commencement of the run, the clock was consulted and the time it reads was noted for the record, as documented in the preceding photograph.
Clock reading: 12:01
